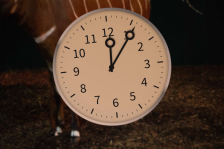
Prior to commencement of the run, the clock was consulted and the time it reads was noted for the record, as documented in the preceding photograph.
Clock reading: 12:06
